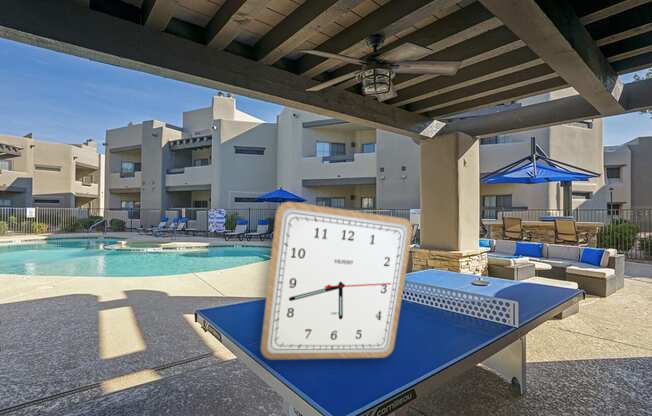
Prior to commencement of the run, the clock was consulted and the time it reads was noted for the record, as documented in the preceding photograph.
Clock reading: 5:42:14
